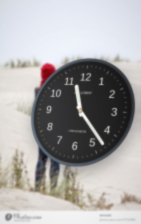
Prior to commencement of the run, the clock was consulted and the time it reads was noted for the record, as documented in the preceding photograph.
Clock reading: 11:23
